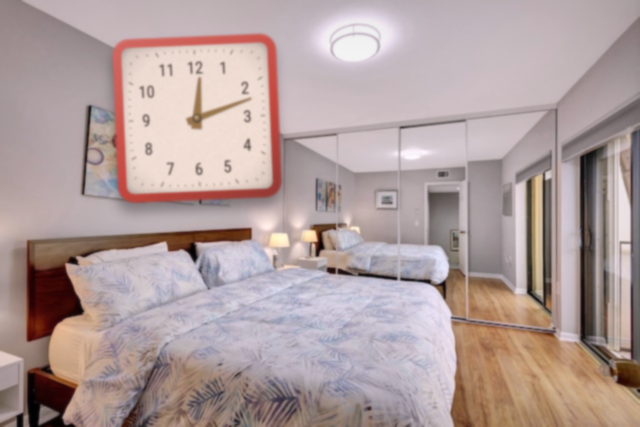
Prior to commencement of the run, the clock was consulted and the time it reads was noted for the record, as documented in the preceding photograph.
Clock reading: 12:12
